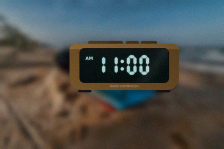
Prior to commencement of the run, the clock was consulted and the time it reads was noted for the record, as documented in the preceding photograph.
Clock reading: 11:00
